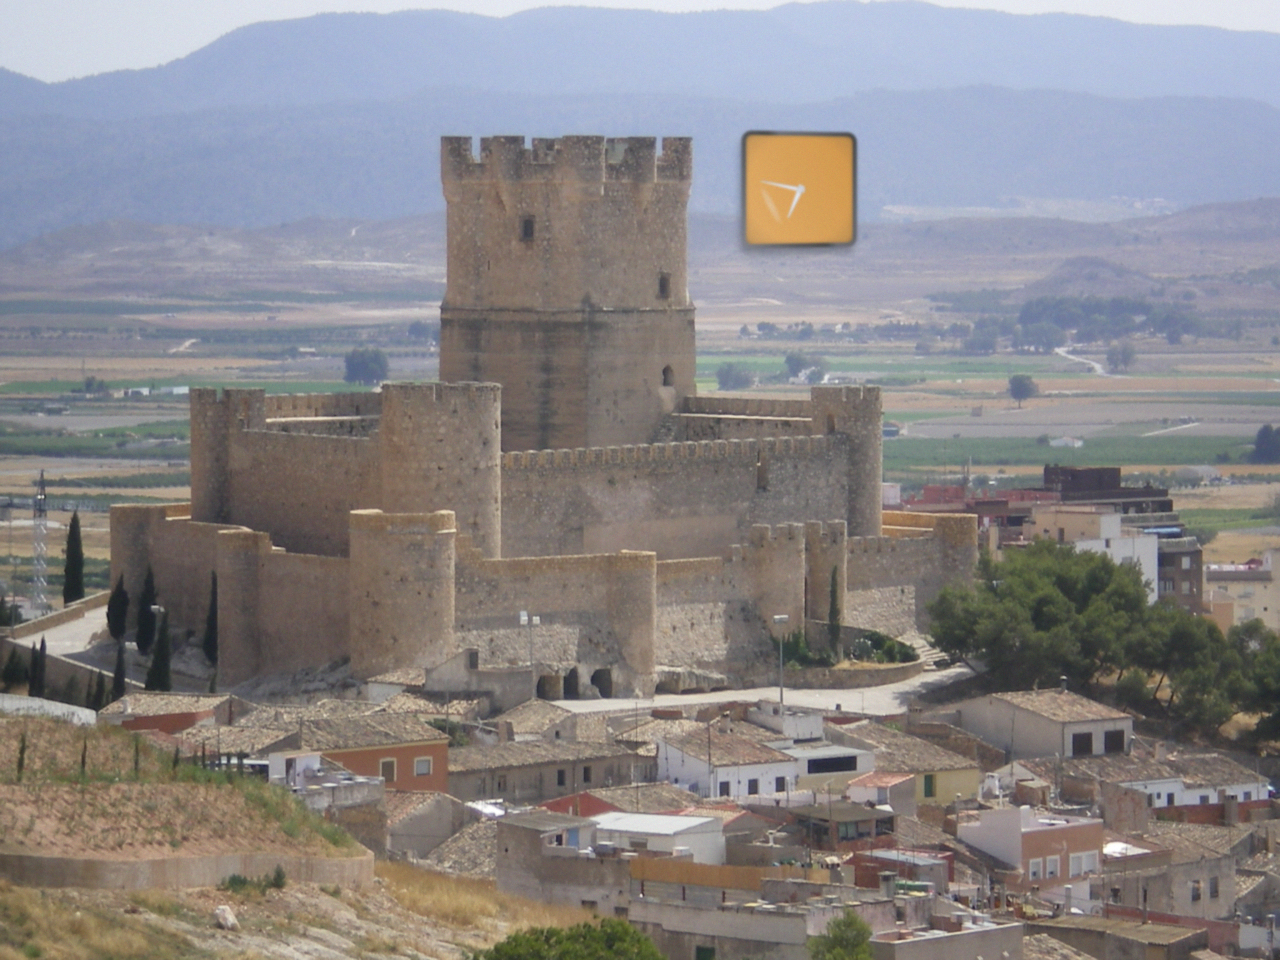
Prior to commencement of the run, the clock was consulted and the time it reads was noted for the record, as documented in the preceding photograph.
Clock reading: 6:47
